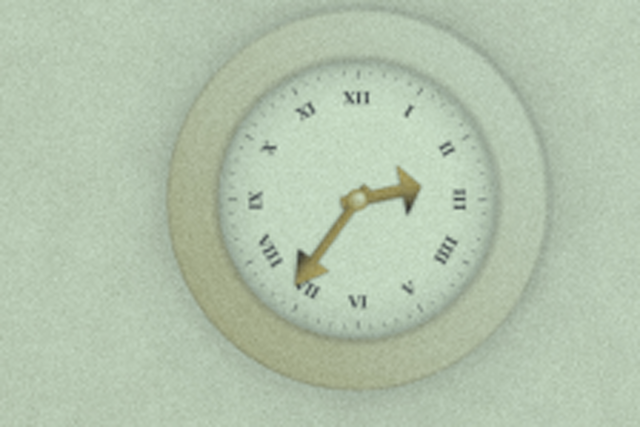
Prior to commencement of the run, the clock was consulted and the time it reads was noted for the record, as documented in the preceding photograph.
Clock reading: 2:36
